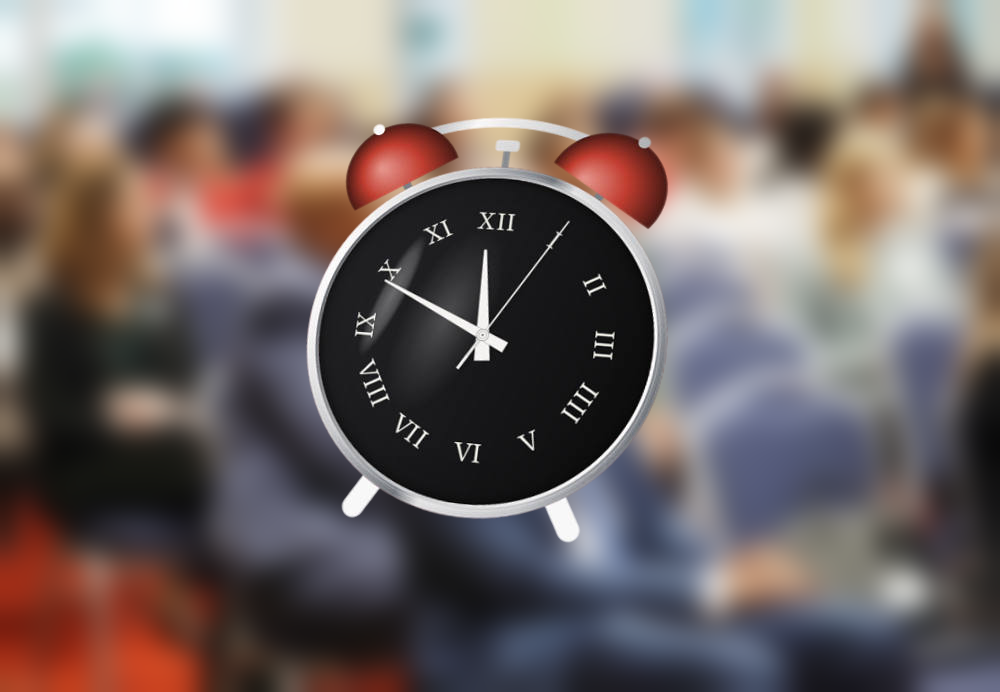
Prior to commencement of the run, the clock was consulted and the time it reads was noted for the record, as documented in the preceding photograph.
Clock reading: 11:49:05
